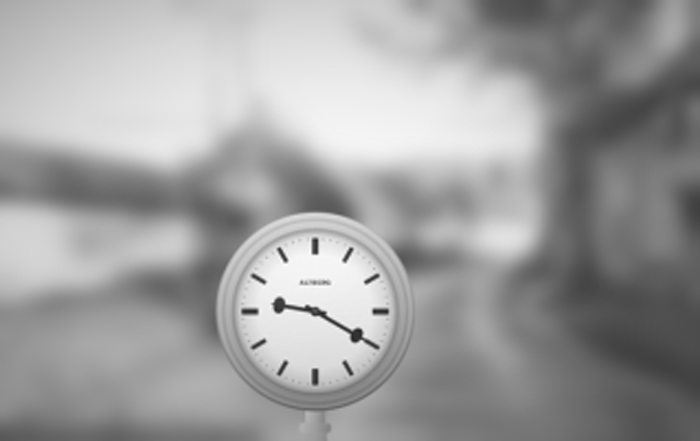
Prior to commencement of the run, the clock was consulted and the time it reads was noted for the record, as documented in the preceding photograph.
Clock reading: 9:20
